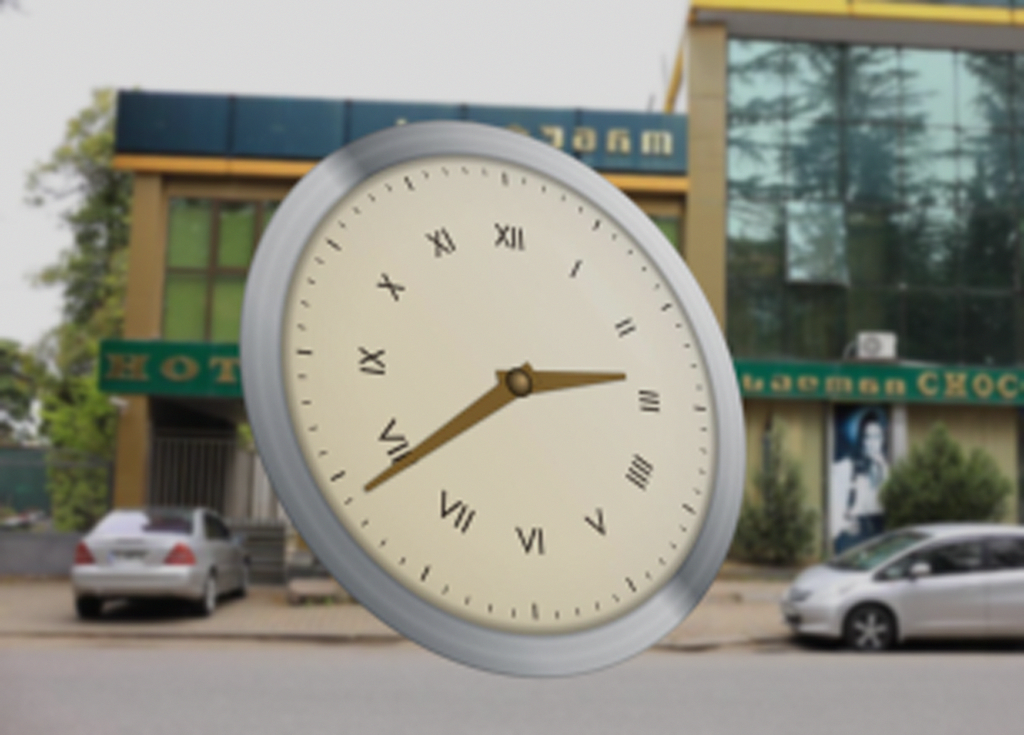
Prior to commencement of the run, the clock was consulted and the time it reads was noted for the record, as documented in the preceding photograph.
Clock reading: 2:39
